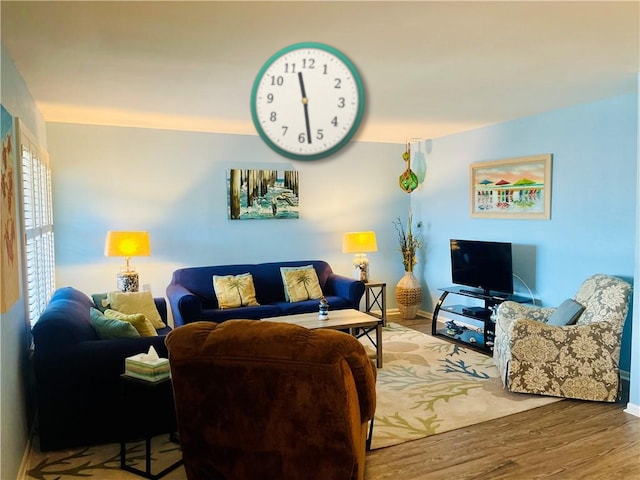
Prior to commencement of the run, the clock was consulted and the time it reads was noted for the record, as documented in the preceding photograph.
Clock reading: 11:28
